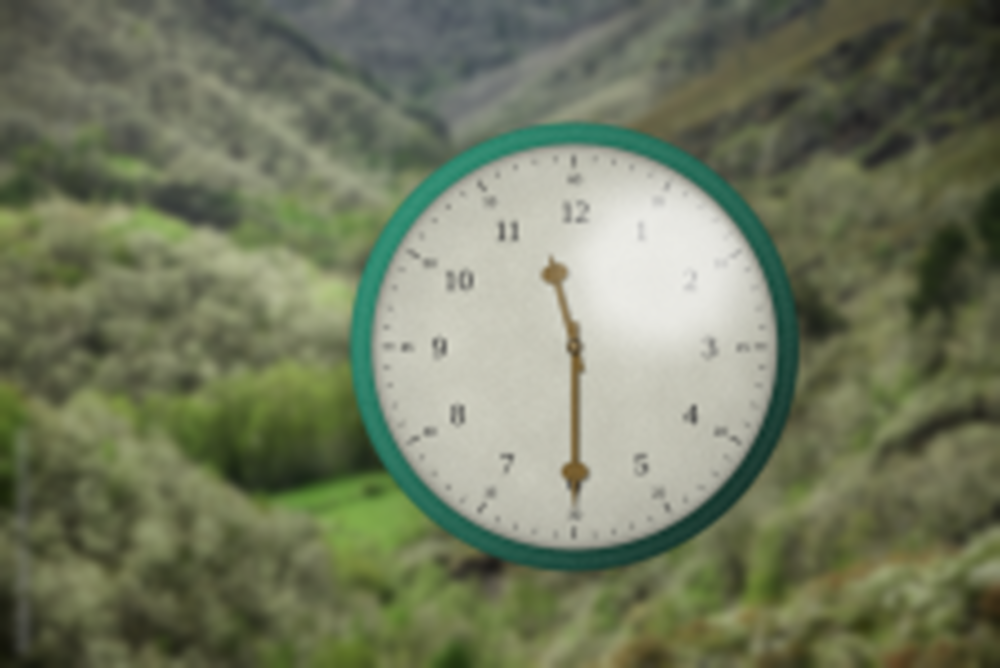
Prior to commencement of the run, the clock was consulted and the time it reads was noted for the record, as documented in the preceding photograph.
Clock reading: 11:30
